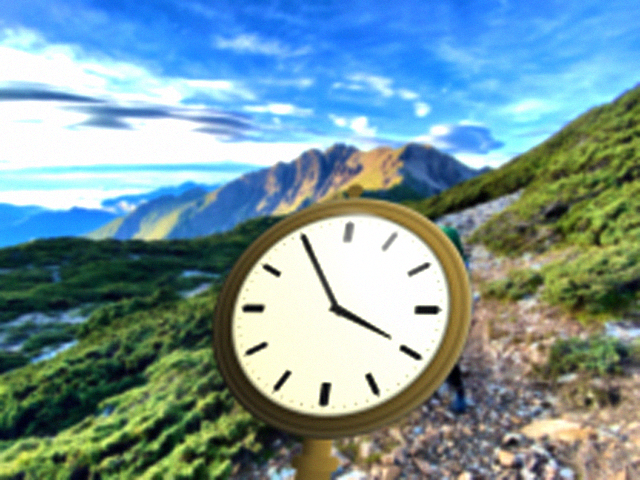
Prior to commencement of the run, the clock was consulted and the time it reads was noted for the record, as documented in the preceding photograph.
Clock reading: 3:55
